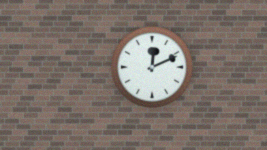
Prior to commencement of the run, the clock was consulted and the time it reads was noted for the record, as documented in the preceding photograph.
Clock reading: 12:11
